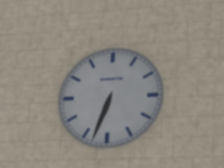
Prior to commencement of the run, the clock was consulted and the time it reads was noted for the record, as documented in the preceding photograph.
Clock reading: 6:33
